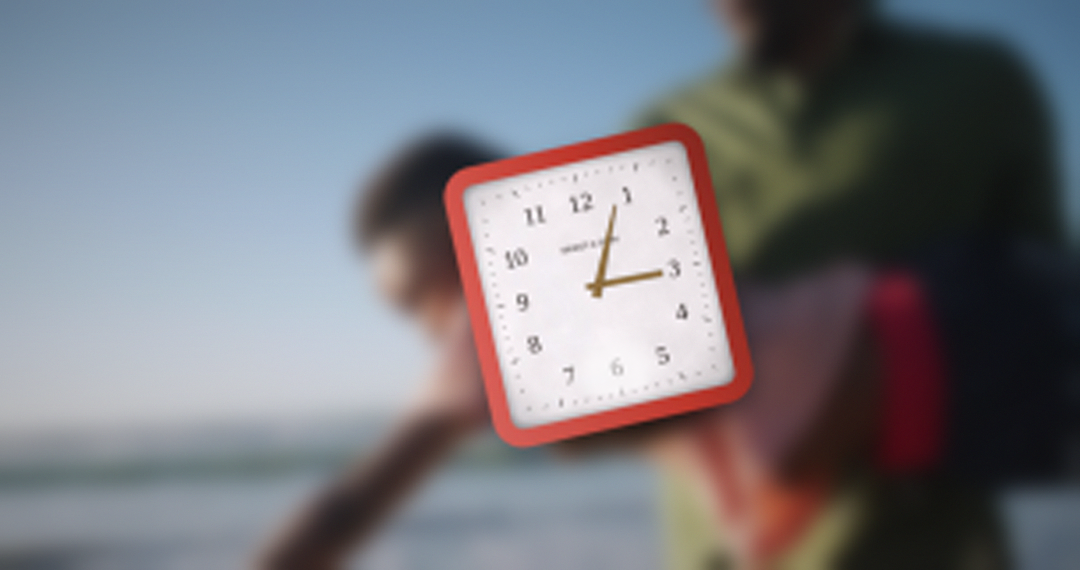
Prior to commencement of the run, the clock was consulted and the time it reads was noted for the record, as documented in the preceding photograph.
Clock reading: 3:04
